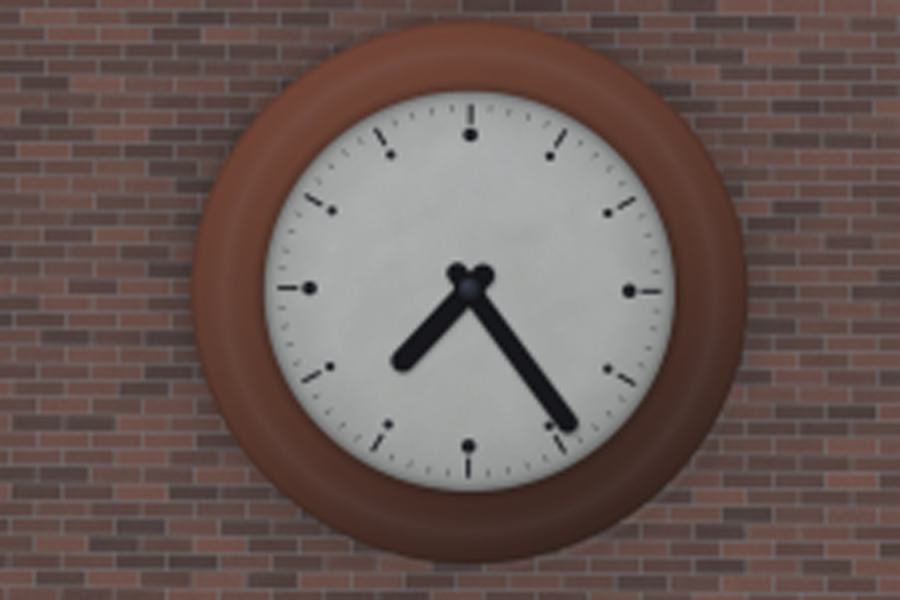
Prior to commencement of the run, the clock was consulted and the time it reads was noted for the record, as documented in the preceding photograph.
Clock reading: 7:24
